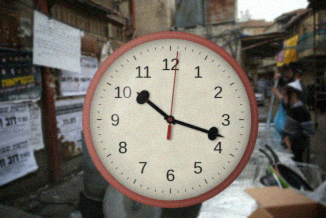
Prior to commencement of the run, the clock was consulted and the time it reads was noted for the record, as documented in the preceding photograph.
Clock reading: 10:18:01
